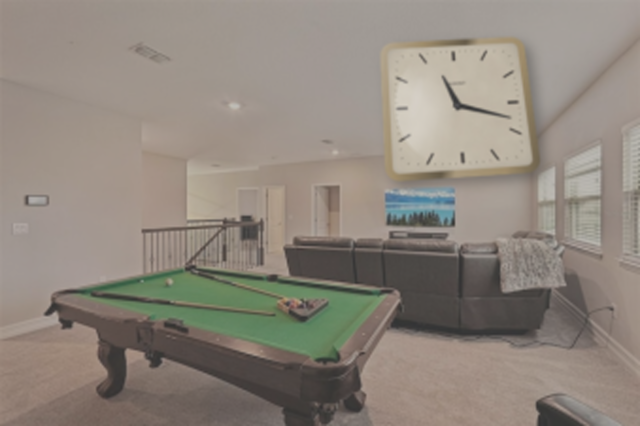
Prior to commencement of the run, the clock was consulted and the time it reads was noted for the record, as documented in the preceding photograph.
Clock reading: 11:18
